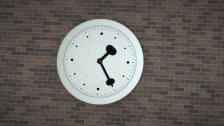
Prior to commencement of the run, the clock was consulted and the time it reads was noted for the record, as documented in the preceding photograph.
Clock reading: 1:25
